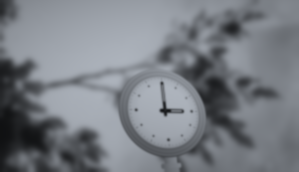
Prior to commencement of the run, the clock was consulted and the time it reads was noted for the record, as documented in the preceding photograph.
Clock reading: 3:00
